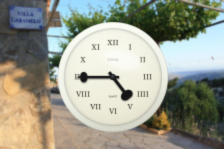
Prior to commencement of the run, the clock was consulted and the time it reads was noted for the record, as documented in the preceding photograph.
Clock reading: 4:45
